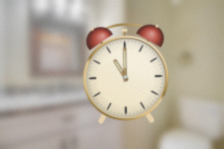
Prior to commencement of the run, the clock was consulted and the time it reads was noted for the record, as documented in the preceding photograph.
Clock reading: 11:00
